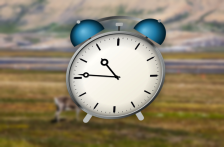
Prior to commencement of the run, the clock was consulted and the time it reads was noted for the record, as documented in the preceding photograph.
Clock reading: 10:46
